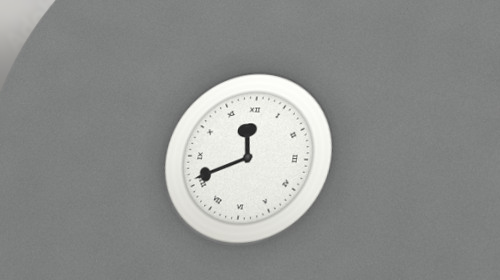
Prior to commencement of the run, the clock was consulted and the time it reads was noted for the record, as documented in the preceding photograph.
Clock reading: 11:41
